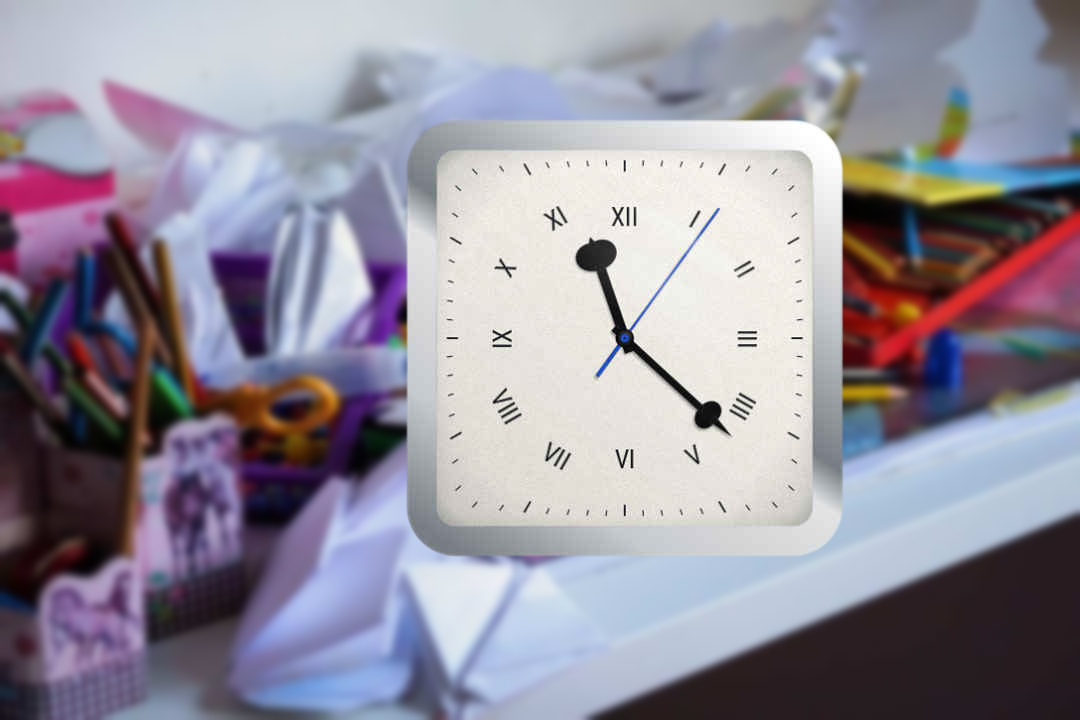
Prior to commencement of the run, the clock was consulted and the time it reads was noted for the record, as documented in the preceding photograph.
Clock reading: 11:22:06
